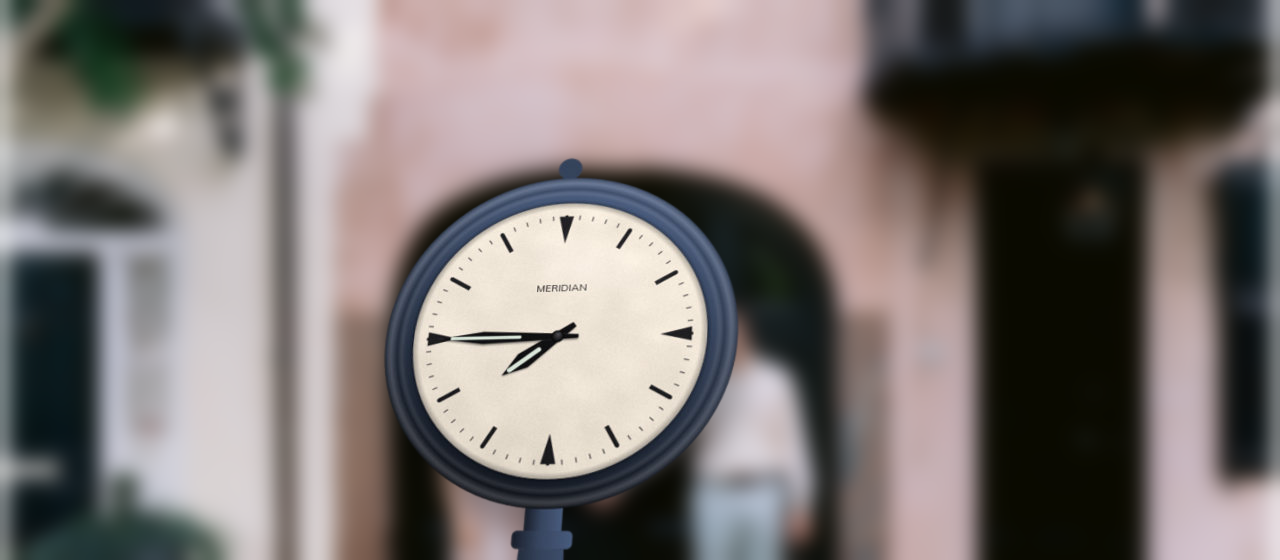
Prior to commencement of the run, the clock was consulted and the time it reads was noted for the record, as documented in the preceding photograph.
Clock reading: 7:45
